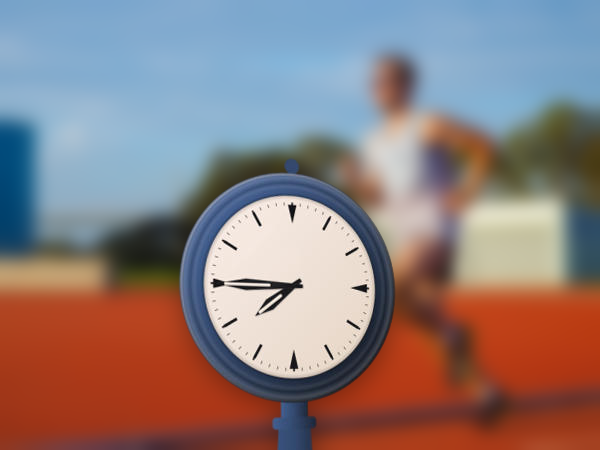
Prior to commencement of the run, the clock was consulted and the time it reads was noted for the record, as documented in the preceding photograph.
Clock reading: 7:45
